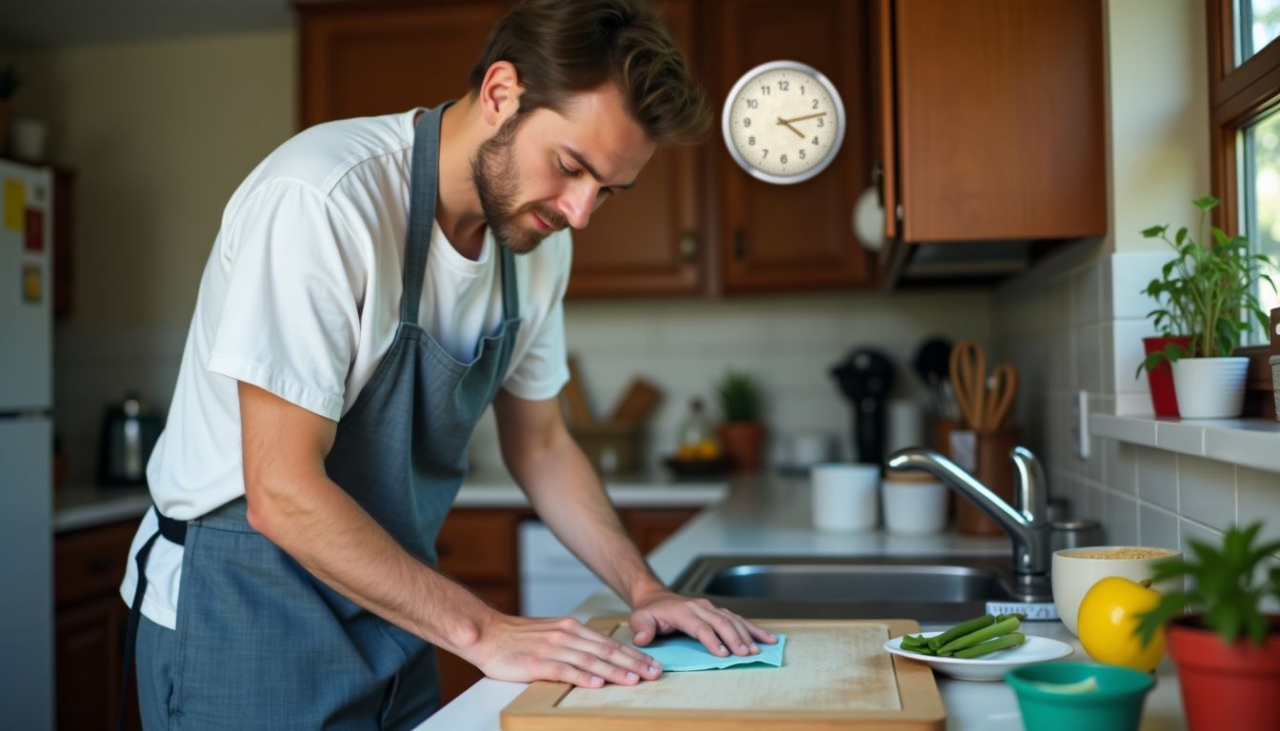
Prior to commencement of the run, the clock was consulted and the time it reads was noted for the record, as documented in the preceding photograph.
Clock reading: 4:13
